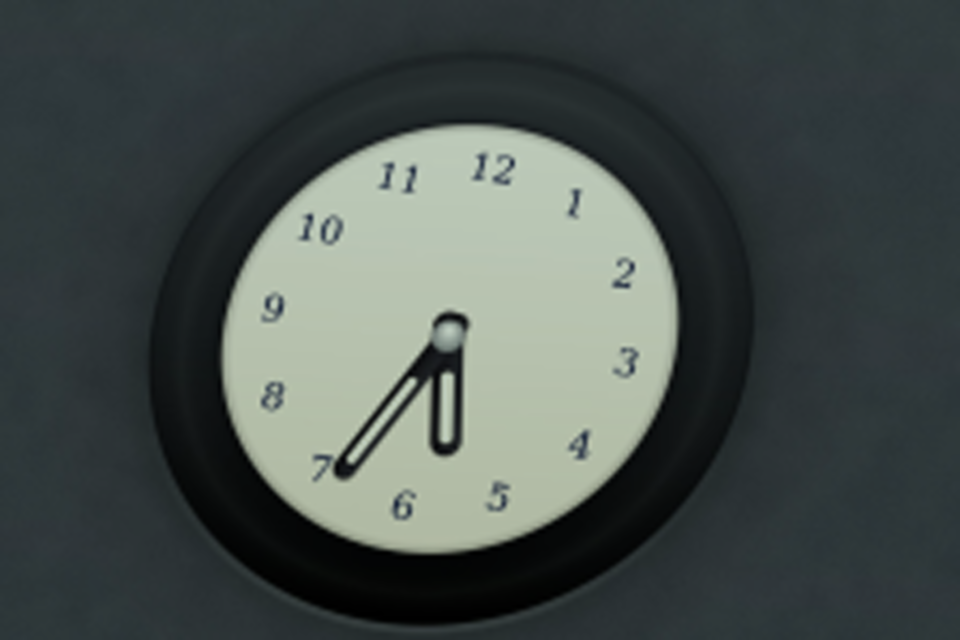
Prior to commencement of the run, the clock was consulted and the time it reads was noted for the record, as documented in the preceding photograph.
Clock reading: 5:34
